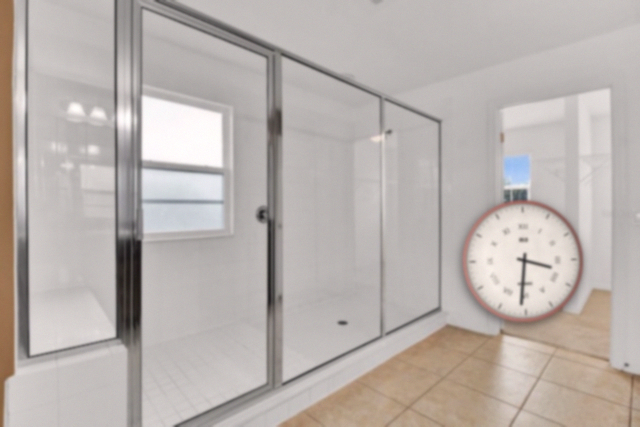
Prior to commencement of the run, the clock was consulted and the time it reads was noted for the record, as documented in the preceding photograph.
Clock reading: 3:31
